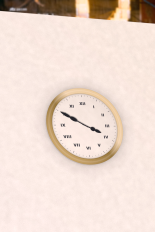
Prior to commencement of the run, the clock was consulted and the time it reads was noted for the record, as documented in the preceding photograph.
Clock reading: 3:50
